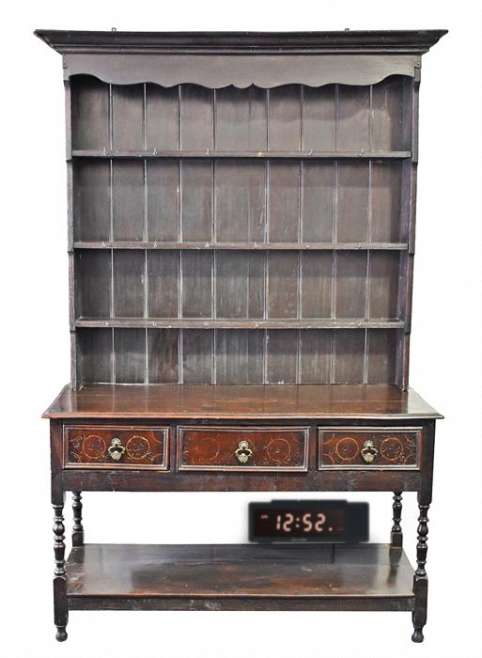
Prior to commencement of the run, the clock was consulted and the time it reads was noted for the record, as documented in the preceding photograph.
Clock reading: 12:52
